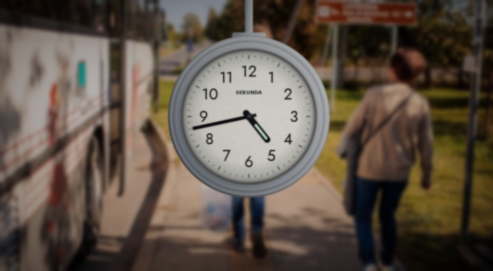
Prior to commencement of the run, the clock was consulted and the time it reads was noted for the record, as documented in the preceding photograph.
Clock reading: 4:43
